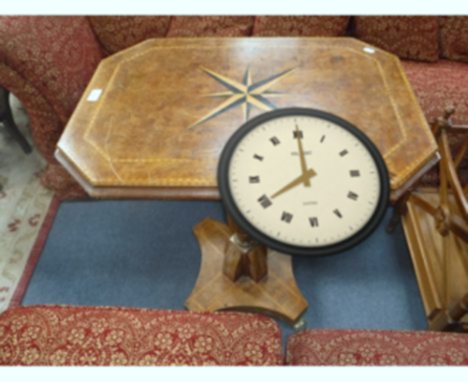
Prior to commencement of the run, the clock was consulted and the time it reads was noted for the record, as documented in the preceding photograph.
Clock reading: 8:00
